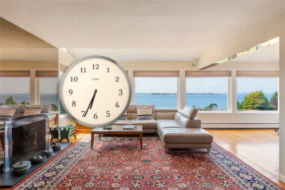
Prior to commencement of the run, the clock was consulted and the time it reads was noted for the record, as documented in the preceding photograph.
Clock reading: 6:34
